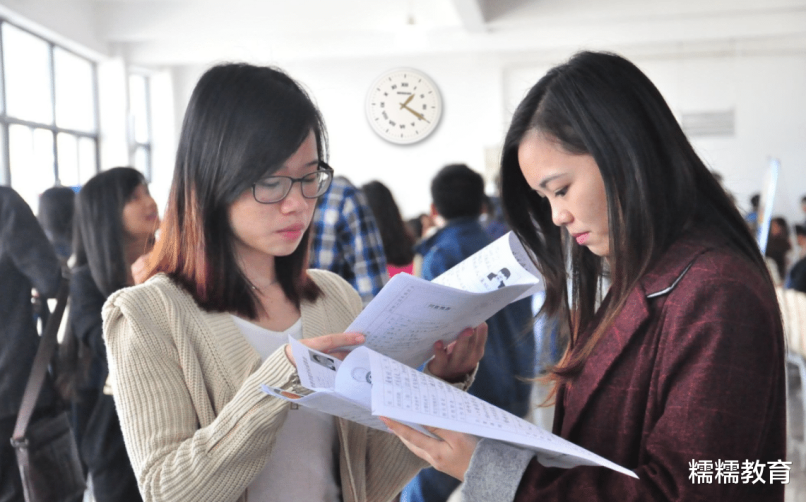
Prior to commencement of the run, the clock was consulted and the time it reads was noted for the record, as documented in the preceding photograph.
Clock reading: 1:20
